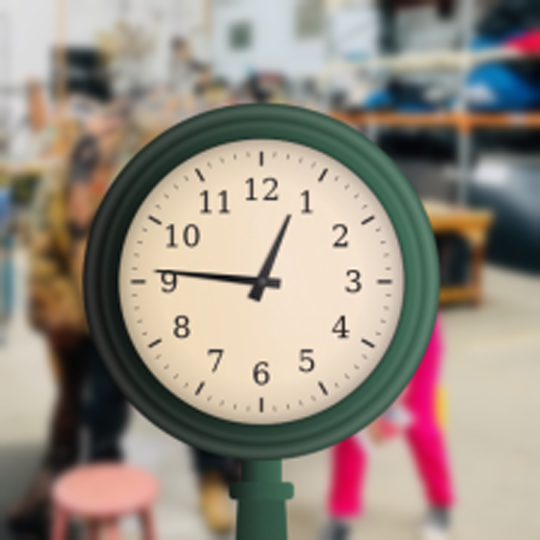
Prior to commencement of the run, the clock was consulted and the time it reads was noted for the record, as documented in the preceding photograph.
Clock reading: 12:46
